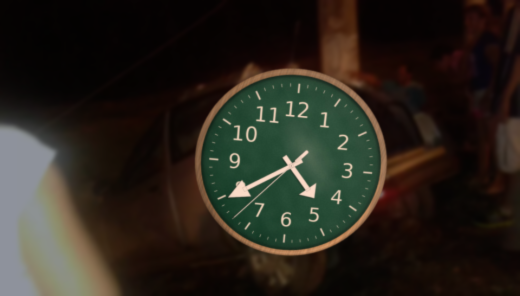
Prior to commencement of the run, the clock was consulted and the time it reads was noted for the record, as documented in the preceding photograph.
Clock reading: 4:39:37
